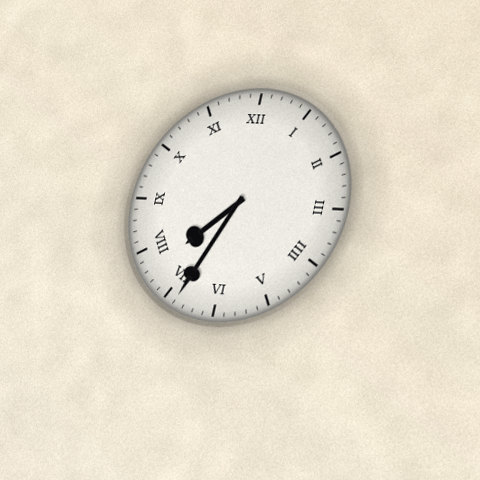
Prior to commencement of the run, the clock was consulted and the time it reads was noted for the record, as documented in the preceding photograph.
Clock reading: 7:34
